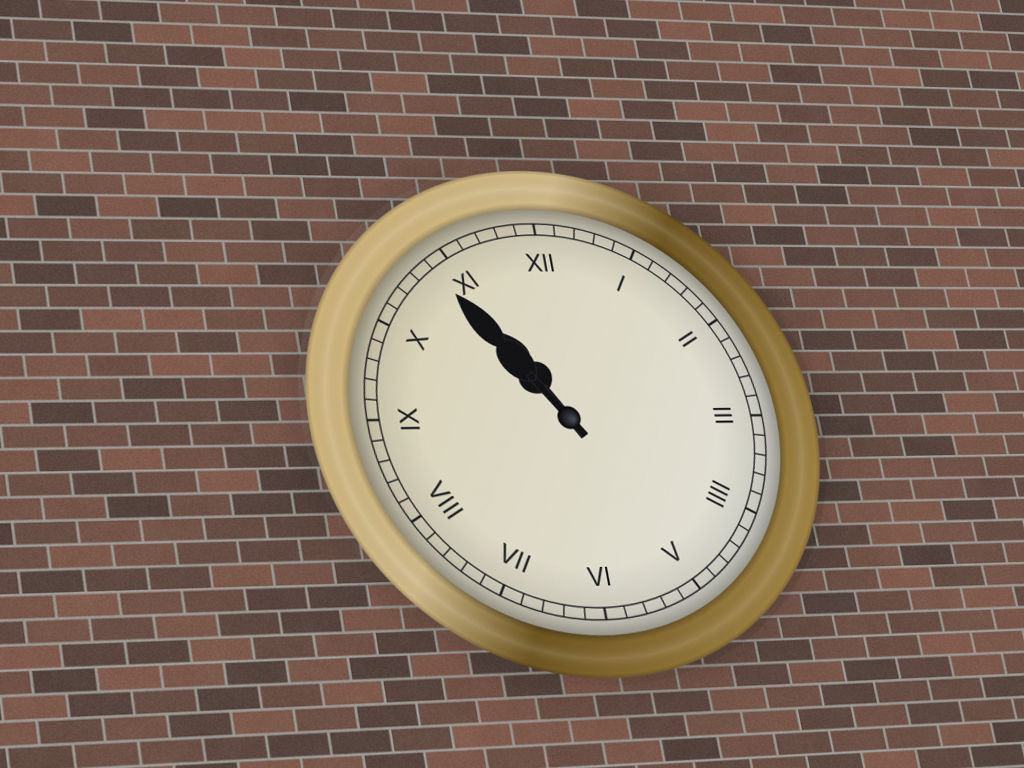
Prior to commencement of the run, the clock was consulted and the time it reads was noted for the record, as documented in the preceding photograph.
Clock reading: 10:54
